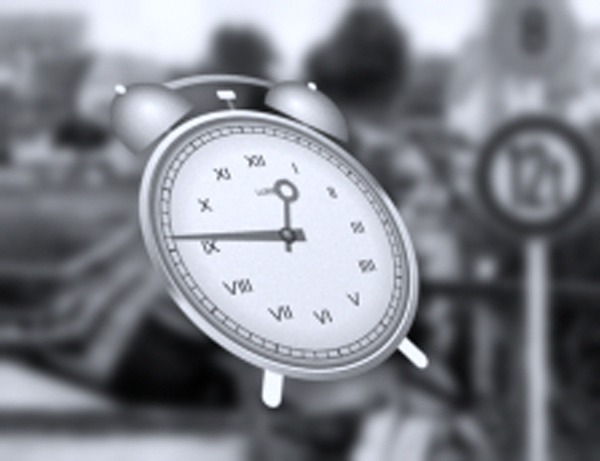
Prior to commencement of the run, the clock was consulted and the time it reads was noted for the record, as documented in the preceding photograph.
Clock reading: 12:46
